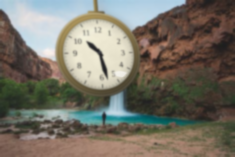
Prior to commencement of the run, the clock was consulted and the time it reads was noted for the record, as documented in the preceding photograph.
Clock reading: 10:28
